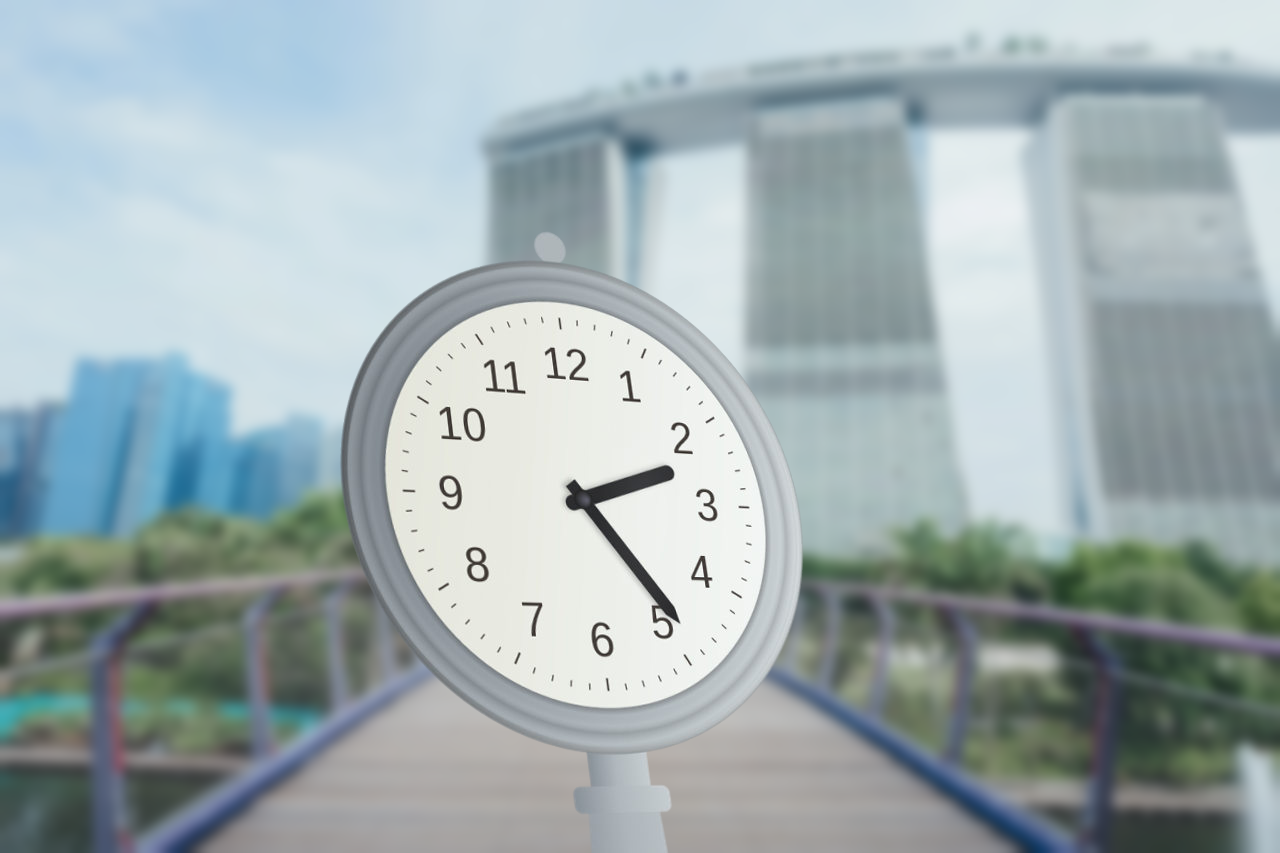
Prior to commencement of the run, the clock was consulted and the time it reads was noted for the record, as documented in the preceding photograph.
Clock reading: 2:24
